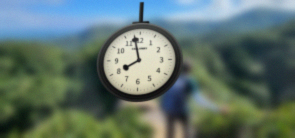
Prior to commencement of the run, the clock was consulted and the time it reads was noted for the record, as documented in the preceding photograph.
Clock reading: 7:58
